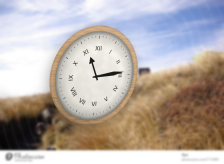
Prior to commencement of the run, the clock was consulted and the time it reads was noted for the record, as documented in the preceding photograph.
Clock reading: 11:14
